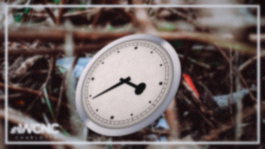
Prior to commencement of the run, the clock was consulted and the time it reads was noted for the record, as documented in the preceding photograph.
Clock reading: 3:39
